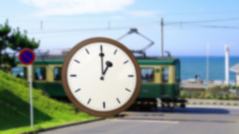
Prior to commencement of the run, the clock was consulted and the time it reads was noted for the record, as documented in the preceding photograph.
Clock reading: 1:00
